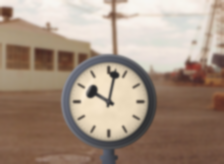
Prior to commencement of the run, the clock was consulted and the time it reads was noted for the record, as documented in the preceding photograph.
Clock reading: 10:02
